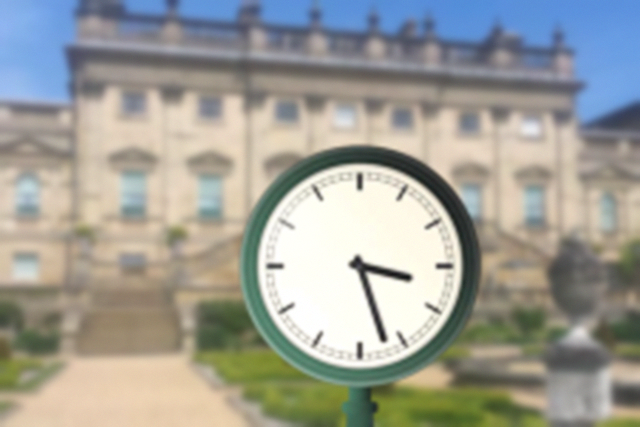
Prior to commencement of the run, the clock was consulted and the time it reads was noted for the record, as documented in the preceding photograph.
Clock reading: 3:27
